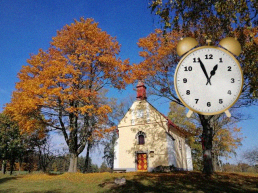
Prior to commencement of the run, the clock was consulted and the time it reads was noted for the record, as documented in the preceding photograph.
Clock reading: 12:56
